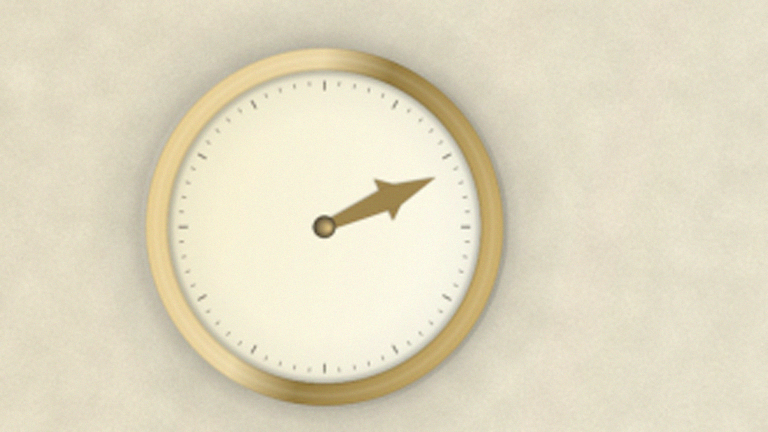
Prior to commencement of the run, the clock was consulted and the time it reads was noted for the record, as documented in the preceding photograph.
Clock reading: 2:11
